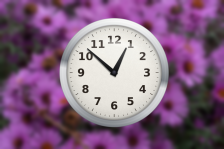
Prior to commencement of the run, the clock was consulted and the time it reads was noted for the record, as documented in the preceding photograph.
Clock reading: 12:52
